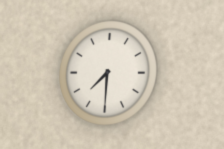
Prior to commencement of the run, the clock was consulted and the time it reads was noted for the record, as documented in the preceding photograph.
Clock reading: 7:30
